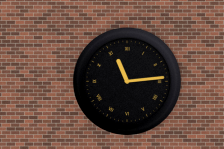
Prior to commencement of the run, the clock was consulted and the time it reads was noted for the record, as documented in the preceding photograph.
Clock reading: 11:14
